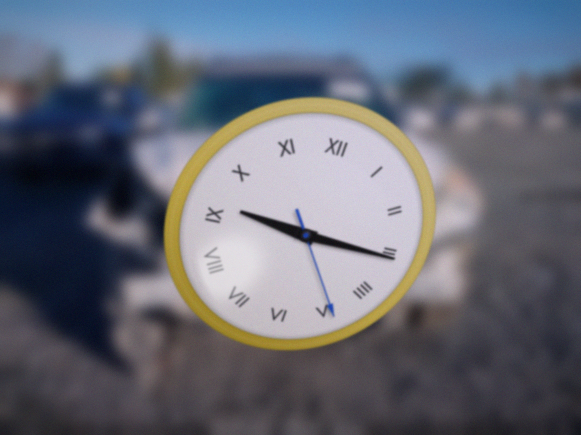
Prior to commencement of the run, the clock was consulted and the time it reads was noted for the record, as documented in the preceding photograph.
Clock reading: 9:15:24
